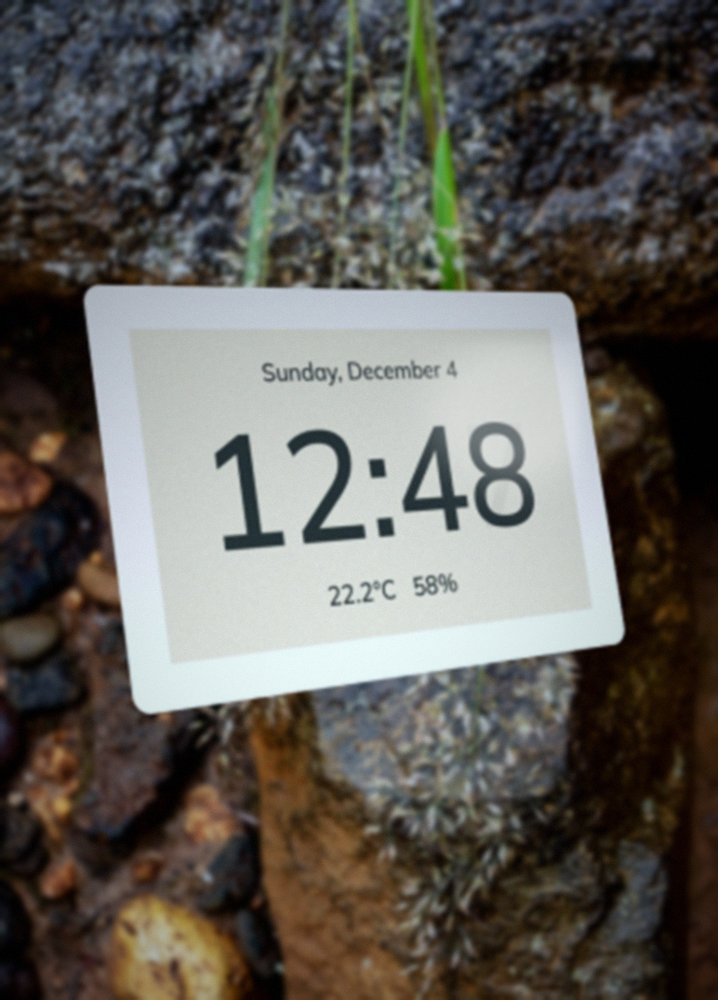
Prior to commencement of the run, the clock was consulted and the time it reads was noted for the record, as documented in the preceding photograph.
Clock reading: 12:48
